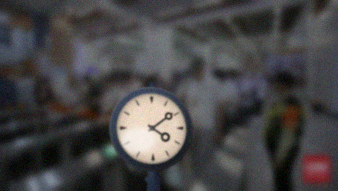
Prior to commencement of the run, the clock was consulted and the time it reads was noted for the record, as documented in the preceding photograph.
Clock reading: 4:09
